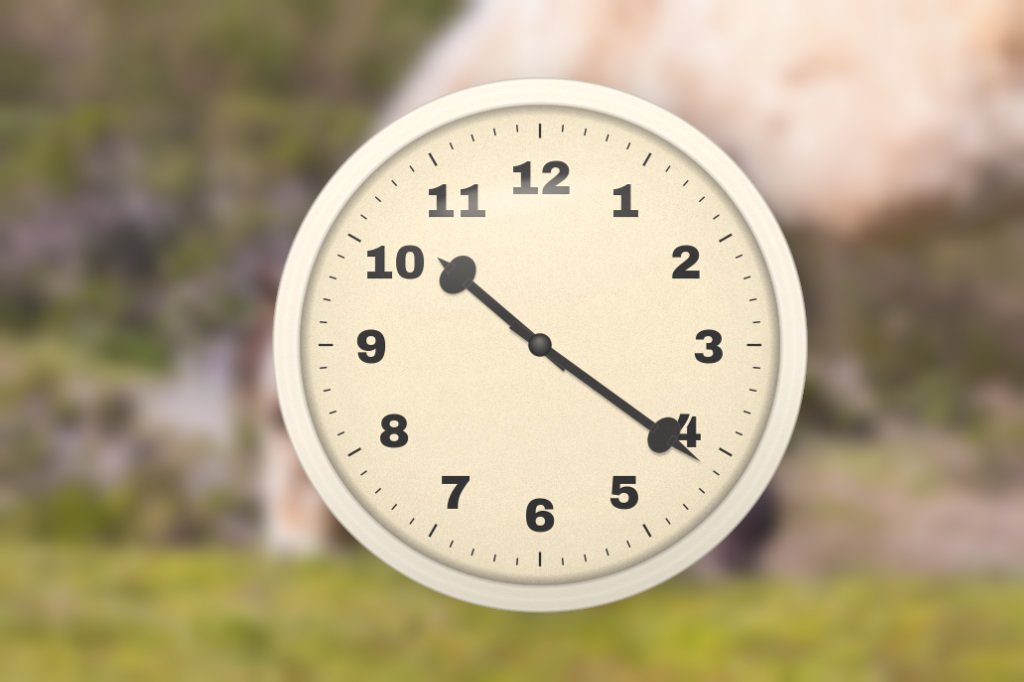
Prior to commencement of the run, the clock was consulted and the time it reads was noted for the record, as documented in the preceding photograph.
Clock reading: 10:21
